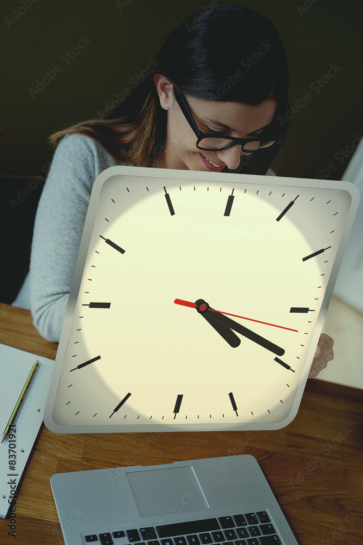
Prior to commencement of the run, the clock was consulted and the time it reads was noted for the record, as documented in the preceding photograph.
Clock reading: 4:19:17
